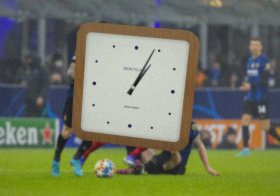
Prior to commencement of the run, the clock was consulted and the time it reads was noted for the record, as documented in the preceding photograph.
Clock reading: 1:04
